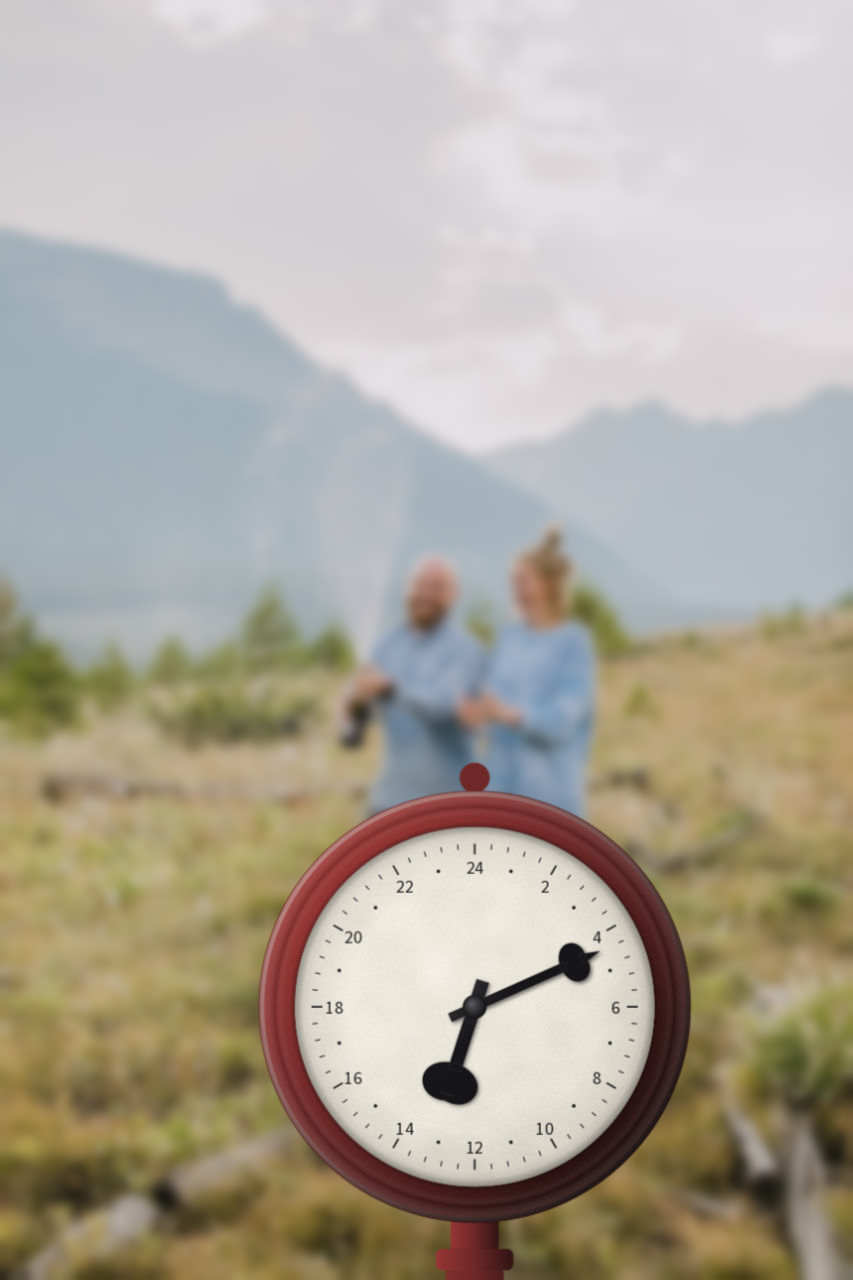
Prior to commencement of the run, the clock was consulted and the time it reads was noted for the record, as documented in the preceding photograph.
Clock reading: 13:11
